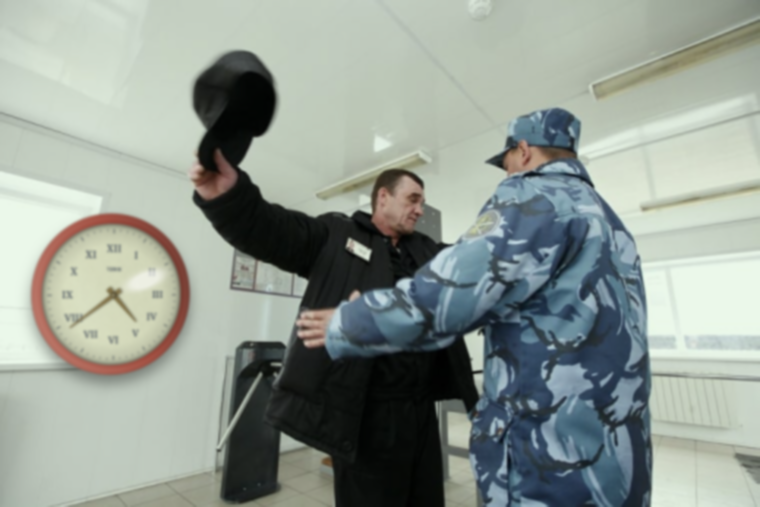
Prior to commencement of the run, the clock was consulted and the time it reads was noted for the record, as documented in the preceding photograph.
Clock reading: 4:39
